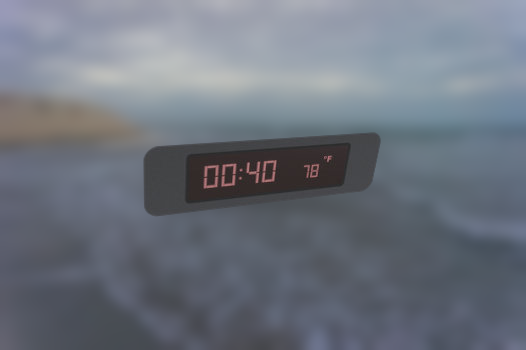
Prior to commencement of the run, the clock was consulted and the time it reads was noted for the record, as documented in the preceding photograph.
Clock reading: 0:40
